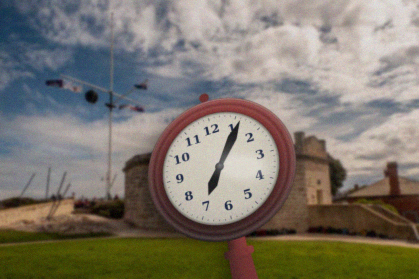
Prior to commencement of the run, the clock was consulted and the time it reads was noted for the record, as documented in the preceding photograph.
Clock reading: 7:06
